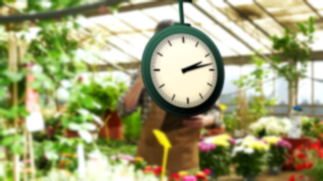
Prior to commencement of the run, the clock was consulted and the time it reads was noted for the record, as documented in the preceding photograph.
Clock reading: 2:13
